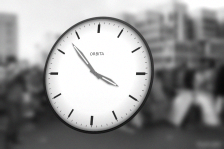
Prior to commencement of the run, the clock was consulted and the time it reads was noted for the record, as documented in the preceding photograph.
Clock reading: 3:53
